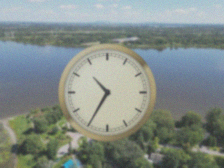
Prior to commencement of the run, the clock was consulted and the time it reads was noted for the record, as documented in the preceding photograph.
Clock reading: 10:35
